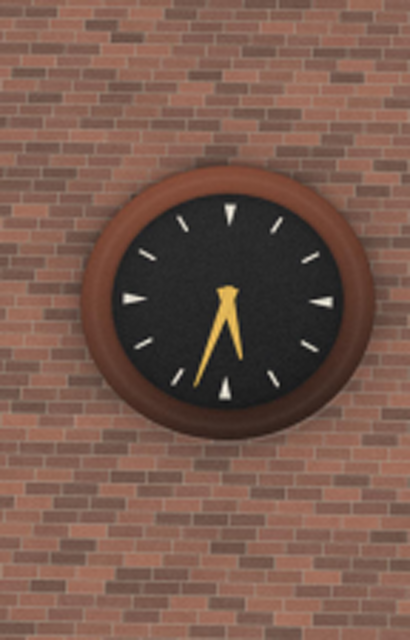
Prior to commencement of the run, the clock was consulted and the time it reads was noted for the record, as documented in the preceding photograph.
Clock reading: 5:33
